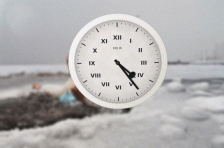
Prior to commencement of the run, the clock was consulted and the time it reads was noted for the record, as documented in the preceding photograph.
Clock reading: 4:24
